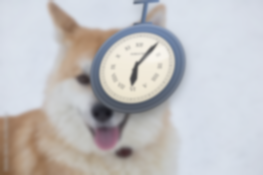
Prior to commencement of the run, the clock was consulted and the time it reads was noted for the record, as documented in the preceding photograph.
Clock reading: 6:06
